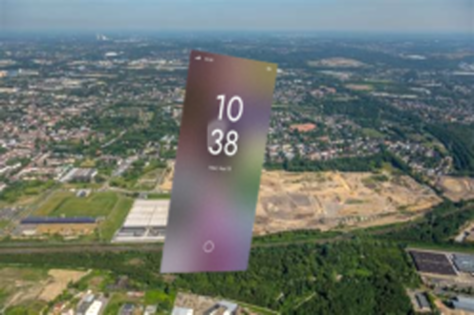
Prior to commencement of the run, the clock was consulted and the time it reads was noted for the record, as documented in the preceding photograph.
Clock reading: 10:38
